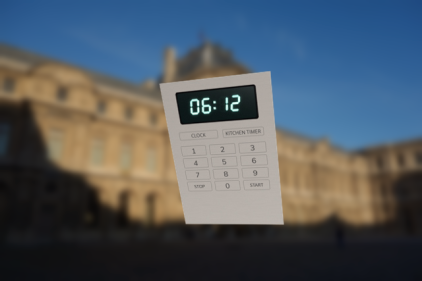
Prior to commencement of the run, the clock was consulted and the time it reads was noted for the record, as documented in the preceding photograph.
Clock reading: 6:12
